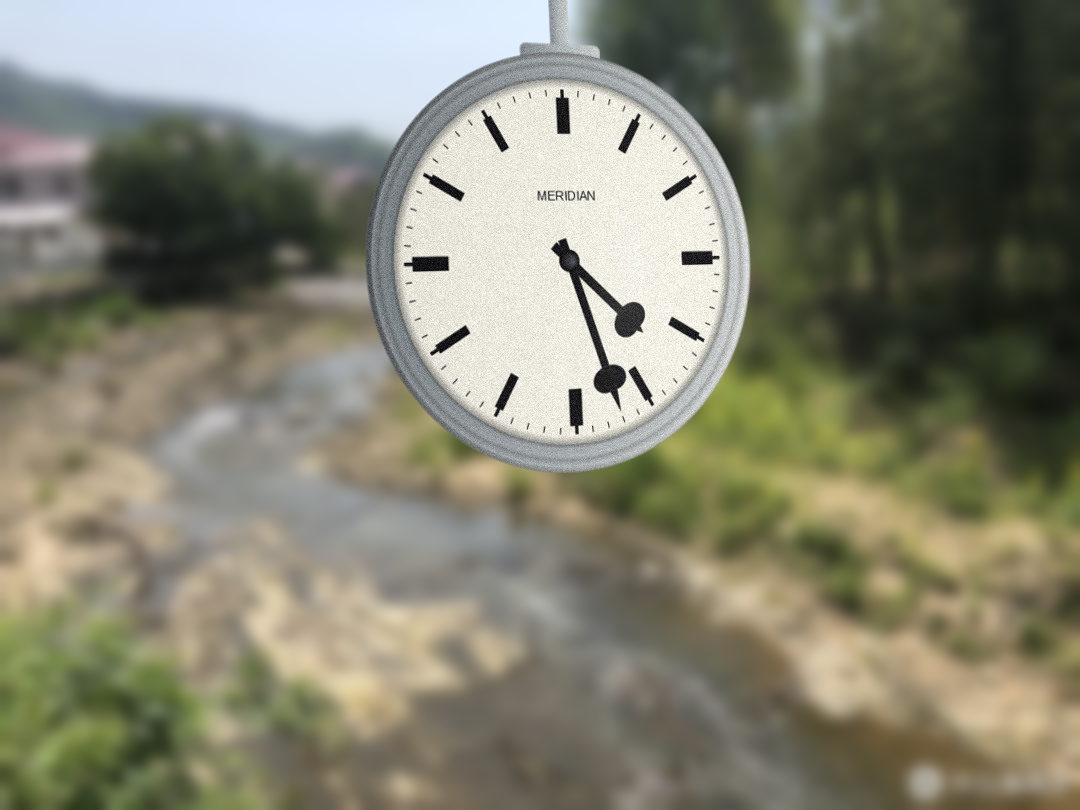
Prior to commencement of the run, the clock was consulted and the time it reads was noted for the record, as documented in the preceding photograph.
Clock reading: 4:27
